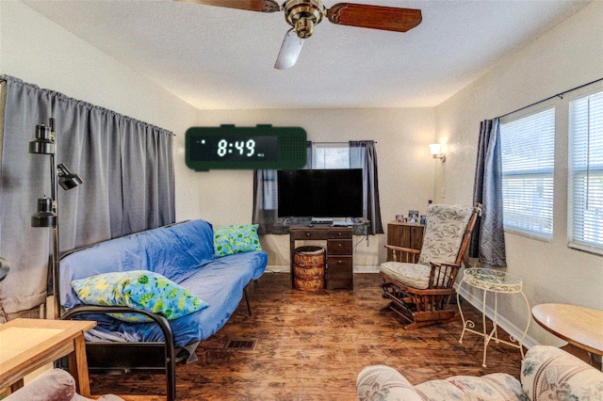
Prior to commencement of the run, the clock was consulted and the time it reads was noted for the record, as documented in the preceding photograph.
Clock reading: 8:49
